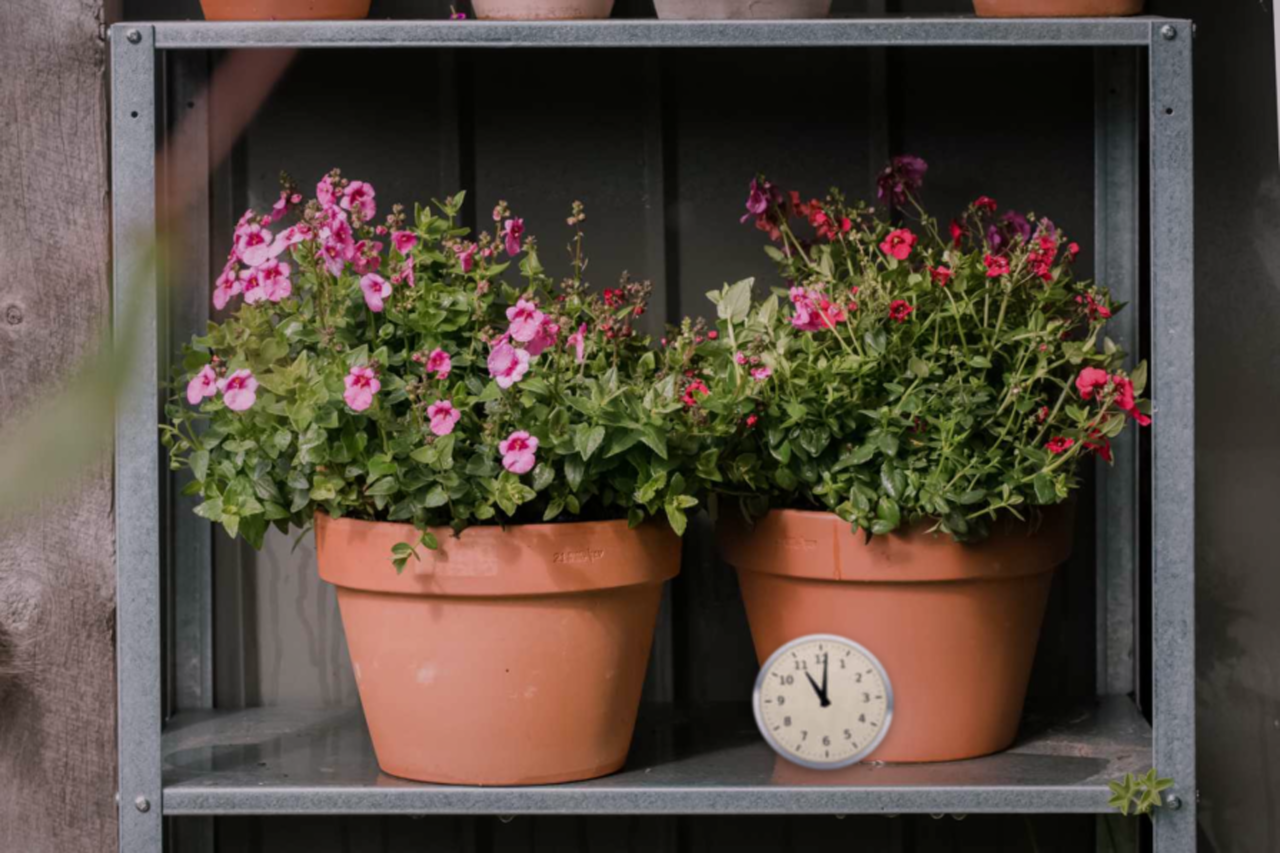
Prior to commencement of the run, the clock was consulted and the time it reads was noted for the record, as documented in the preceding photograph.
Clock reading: 11:01
